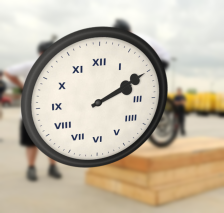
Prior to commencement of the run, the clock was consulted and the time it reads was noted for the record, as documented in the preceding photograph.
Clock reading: 2:10
